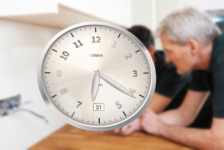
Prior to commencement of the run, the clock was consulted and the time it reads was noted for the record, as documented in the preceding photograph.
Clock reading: 6:21
